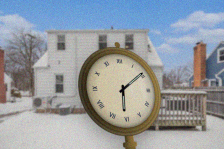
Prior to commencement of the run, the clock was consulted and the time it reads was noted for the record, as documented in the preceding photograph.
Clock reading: 6:09
